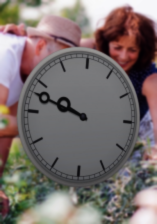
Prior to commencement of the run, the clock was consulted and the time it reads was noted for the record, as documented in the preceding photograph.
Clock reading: 9:48
